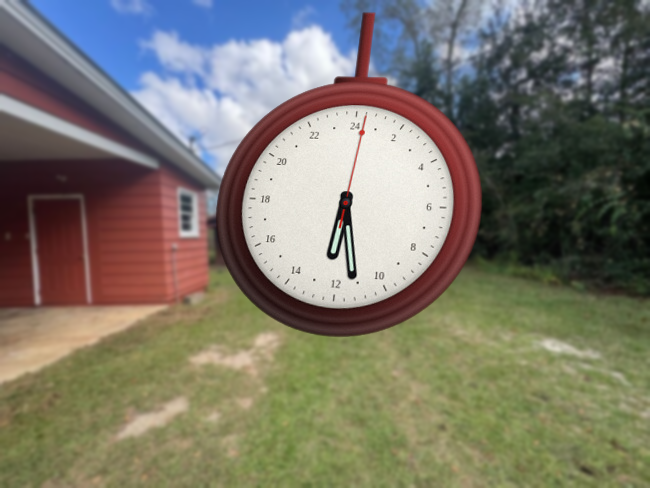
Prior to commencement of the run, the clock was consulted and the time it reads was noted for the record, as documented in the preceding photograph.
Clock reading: 12:28:01
